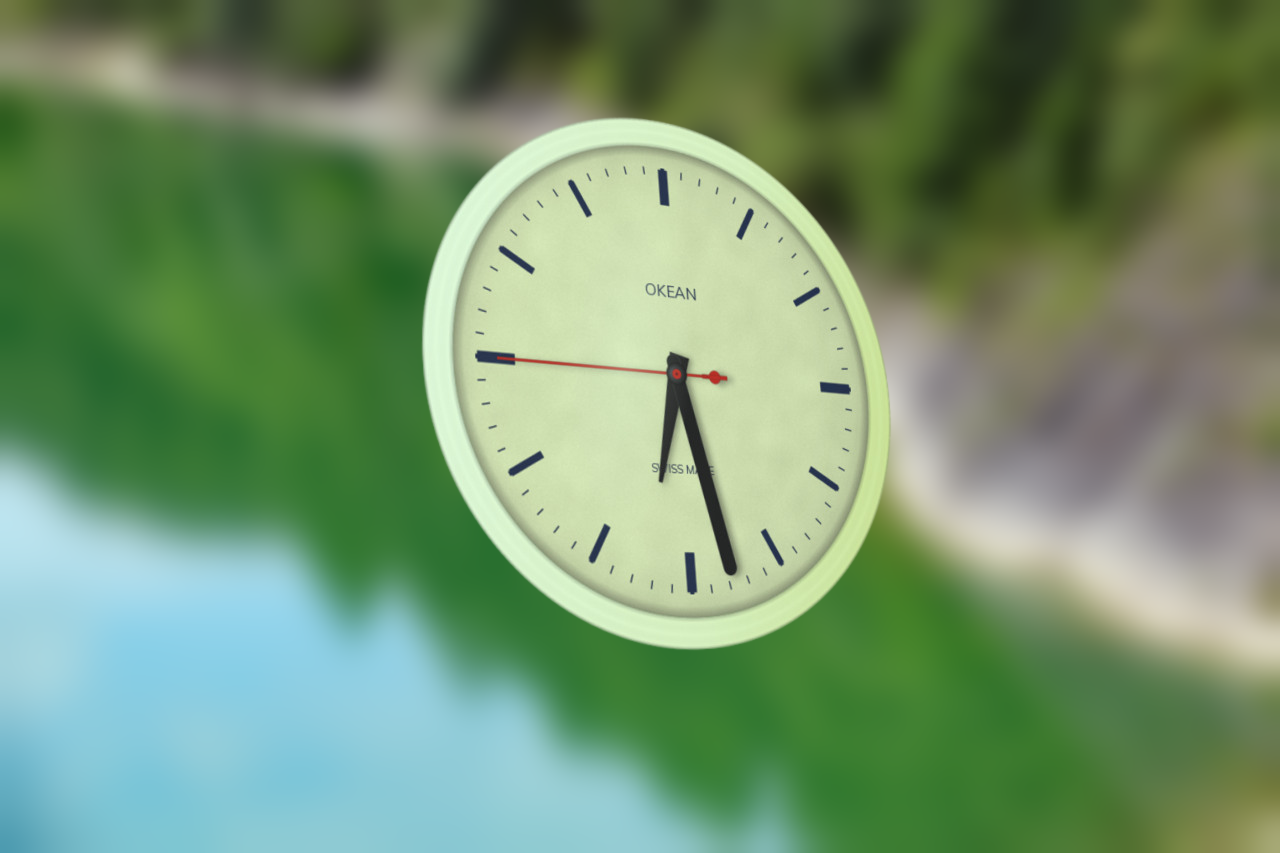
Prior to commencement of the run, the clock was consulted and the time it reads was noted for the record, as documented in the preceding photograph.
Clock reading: 6:27:45
